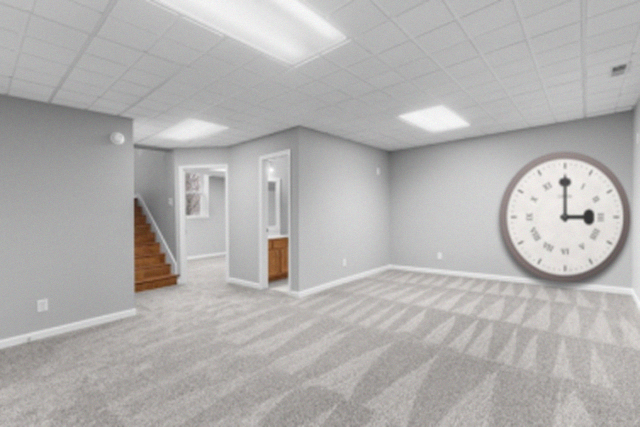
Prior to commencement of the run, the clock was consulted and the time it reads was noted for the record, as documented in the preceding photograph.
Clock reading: 3:00
